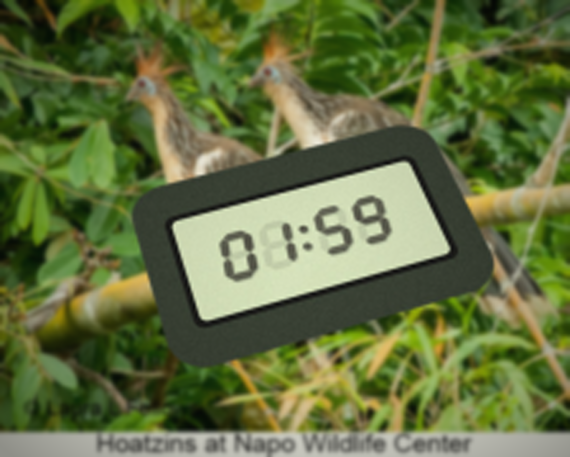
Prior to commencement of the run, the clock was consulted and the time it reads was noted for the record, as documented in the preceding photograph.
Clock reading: 1:59
